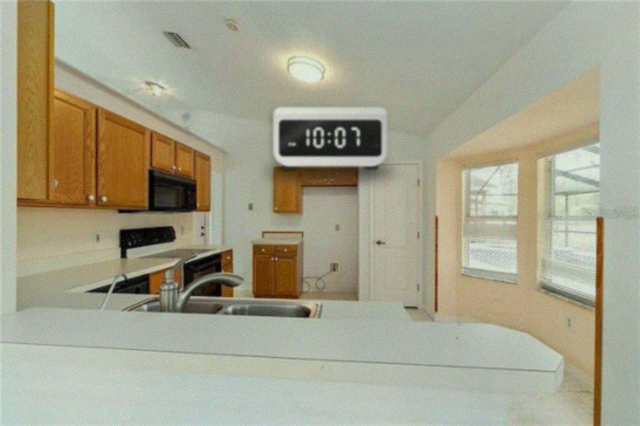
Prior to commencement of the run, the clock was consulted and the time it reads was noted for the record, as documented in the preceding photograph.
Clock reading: 10:07
